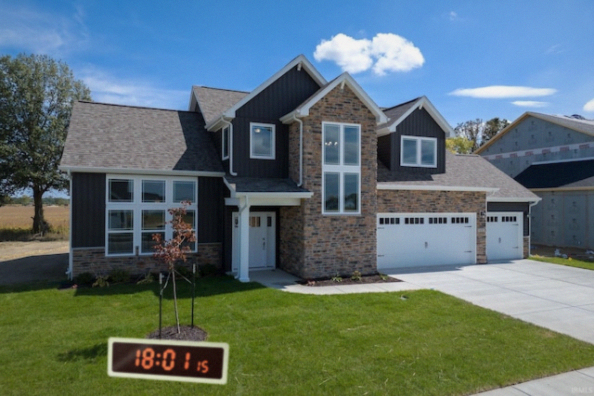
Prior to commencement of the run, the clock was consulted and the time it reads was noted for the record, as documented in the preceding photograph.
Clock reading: 18:01:15
